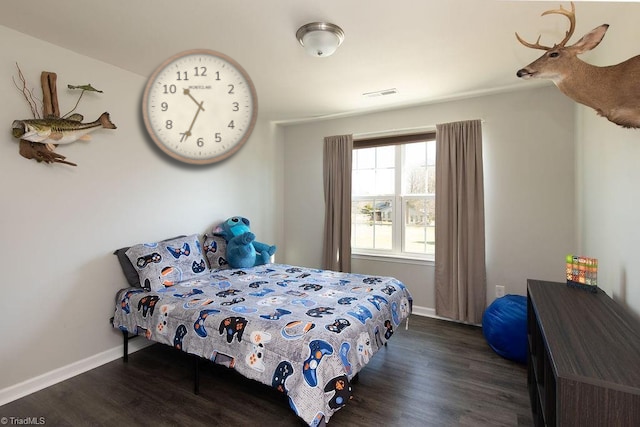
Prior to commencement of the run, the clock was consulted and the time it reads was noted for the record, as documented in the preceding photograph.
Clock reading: 10:34
